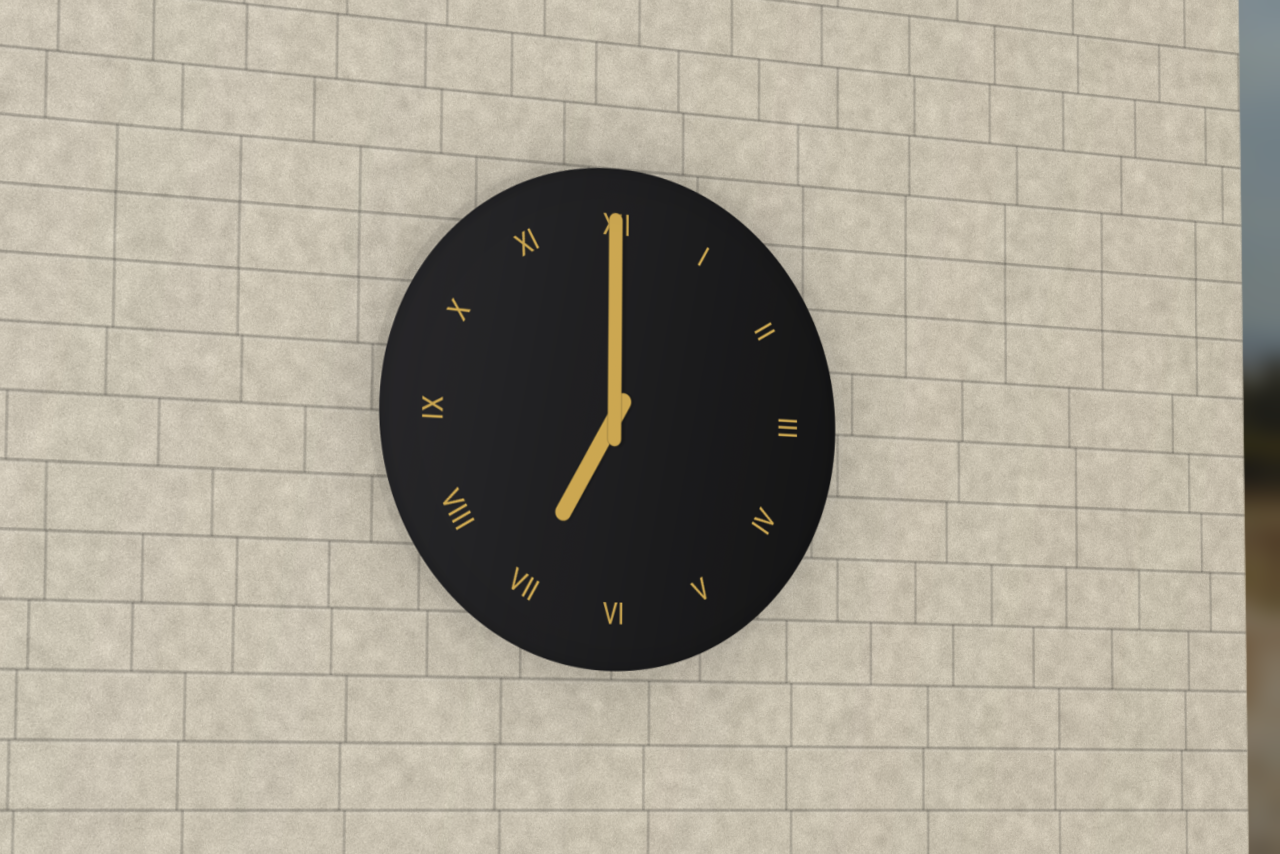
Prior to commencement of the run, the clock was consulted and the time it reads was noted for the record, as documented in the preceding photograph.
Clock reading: 7:00
